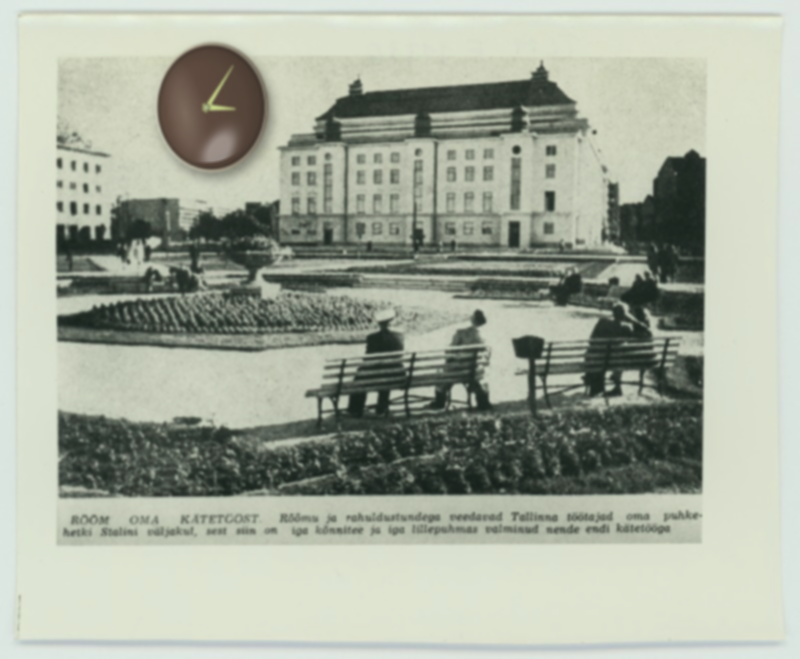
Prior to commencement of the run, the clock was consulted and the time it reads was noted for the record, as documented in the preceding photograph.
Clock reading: 3:06
